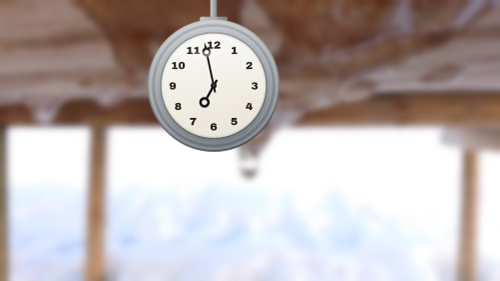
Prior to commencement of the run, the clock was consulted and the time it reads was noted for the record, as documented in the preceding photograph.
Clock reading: 6:58
